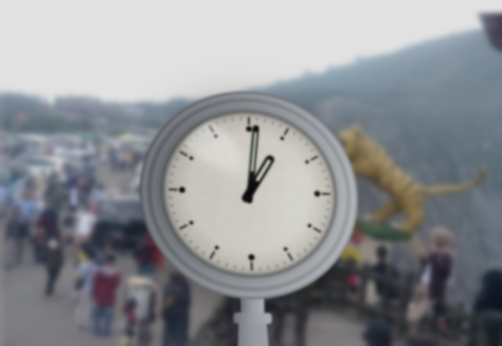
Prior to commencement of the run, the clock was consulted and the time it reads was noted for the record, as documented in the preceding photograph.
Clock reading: 1:01
